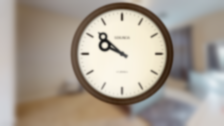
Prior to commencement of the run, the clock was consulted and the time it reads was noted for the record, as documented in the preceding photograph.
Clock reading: 9:52
